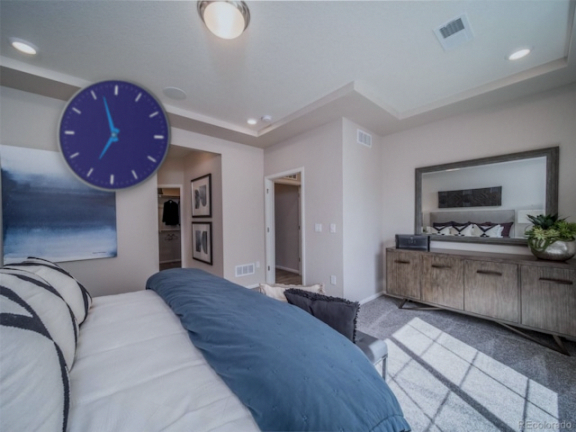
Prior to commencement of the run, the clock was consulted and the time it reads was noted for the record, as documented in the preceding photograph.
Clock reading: 6:57
